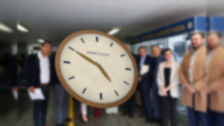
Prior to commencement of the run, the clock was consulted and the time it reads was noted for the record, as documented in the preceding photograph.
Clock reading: 4:50
